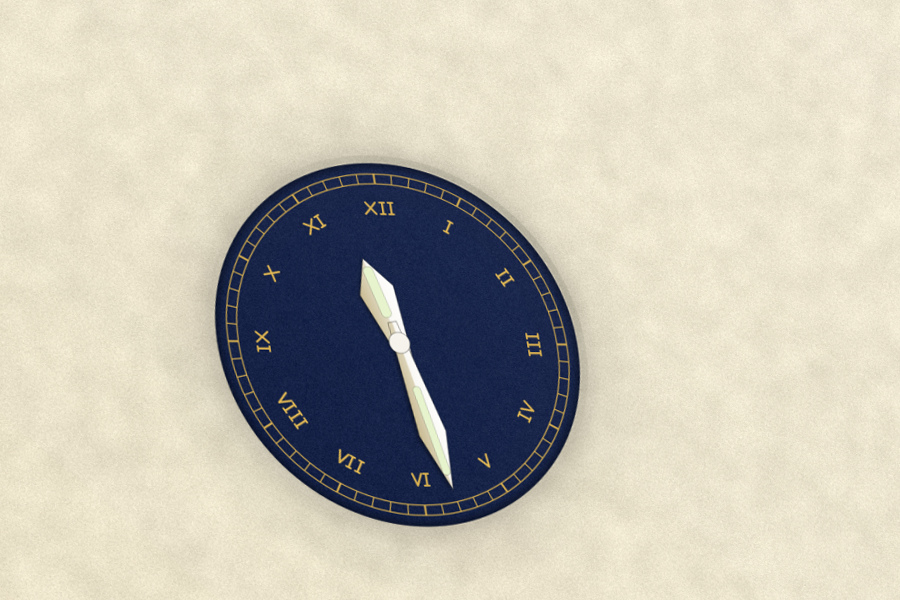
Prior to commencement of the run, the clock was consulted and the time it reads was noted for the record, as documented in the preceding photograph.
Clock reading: 11:28
